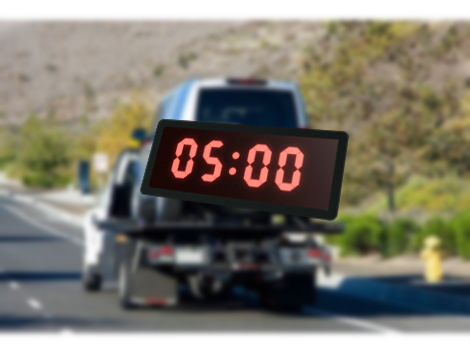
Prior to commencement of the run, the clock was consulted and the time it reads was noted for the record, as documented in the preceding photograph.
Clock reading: 5:00
